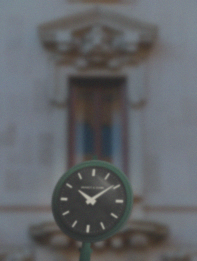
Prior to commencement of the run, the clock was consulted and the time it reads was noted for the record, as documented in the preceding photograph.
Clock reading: 10:09
